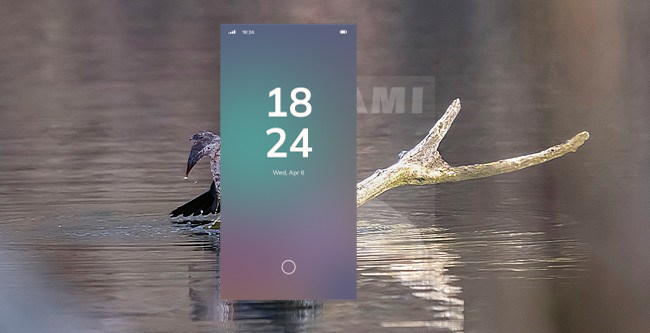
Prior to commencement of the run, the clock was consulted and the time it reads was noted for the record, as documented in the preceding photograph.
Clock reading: 18:24
